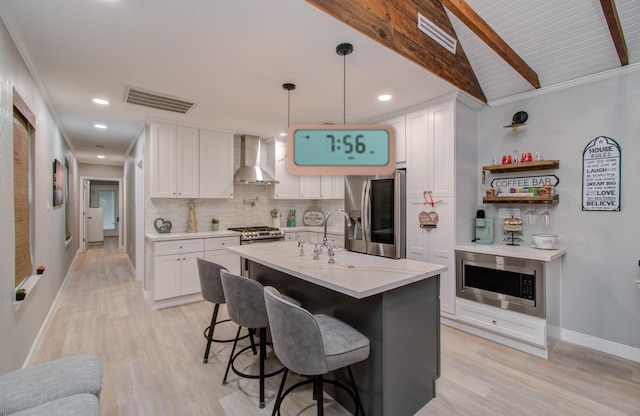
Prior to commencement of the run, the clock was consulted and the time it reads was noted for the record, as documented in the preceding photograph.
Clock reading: 7:56
